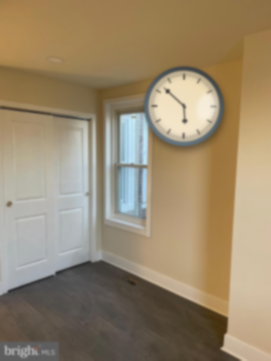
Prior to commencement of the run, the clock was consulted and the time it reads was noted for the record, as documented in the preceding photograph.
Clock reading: 5:52
